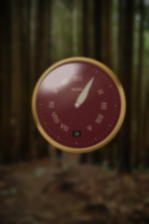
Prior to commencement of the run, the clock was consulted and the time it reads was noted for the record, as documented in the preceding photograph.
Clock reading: 1:05
